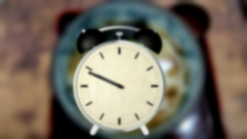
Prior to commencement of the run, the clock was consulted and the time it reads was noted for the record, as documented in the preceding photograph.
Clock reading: 9:49
